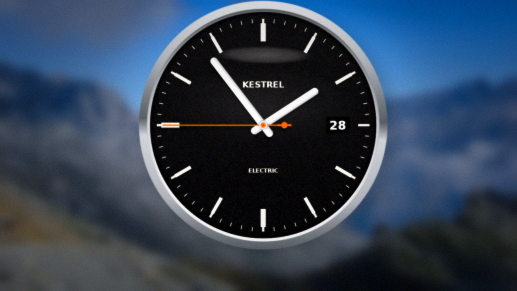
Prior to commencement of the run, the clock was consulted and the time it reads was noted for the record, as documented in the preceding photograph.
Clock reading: 1:53:45
